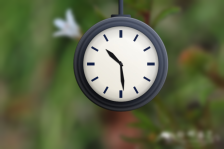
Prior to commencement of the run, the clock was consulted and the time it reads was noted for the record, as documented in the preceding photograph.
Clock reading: 10:29
